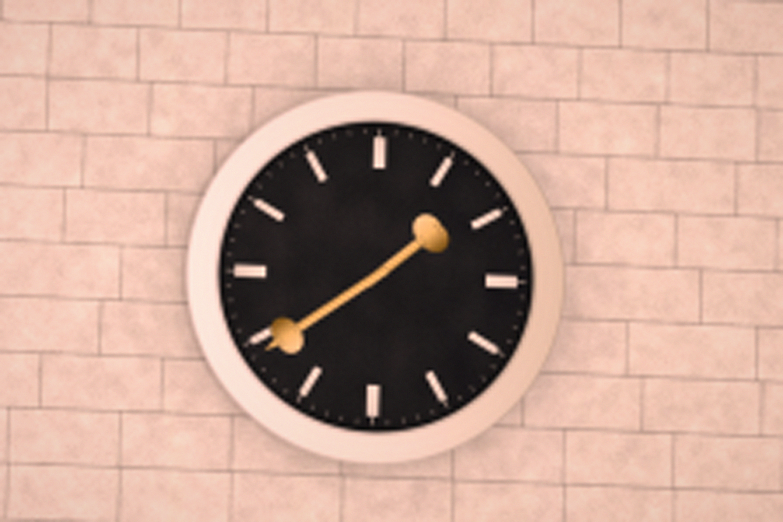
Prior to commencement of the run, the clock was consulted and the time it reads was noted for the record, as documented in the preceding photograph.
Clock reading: 1:39
